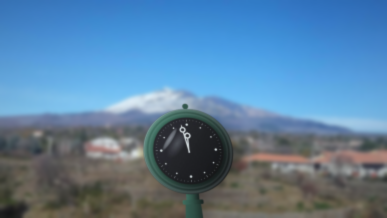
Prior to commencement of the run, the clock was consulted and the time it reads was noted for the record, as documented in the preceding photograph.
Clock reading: 11:58
